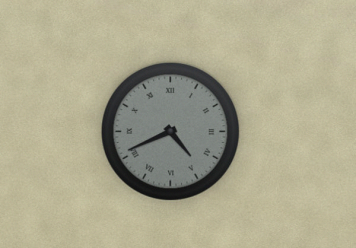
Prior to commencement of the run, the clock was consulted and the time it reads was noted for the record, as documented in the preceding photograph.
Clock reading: 4:41
